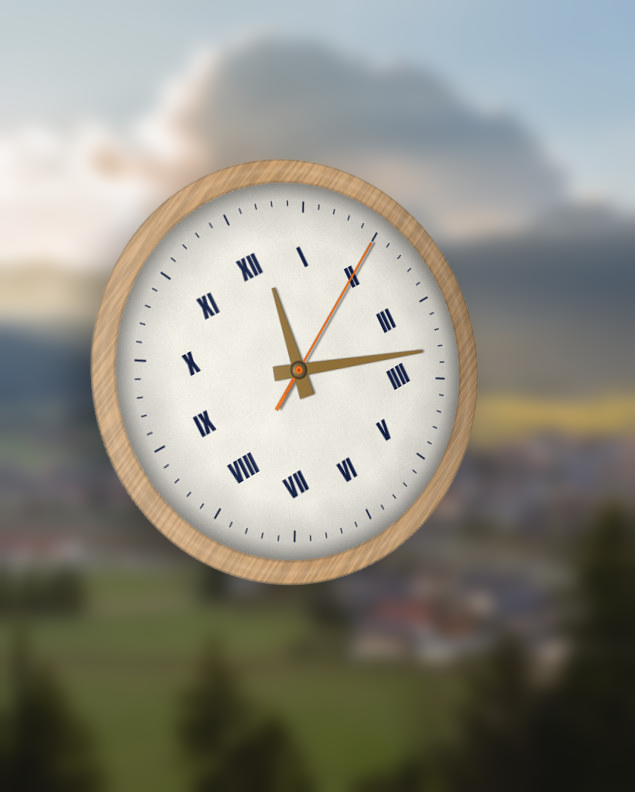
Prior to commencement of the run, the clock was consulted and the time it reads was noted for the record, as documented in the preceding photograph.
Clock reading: 12:18:10
